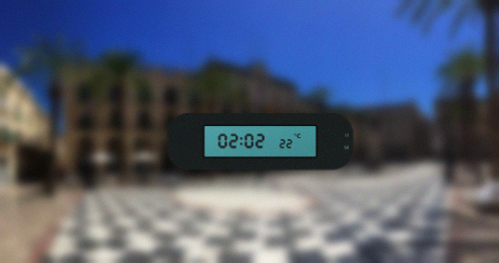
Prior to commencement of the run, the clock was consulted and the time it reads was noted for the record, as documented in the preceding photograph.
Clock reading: 2:02
